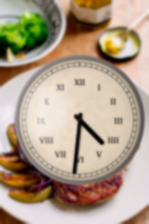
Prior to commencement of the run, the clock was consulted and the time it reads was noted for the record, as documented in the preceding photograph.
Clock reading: 4:31
